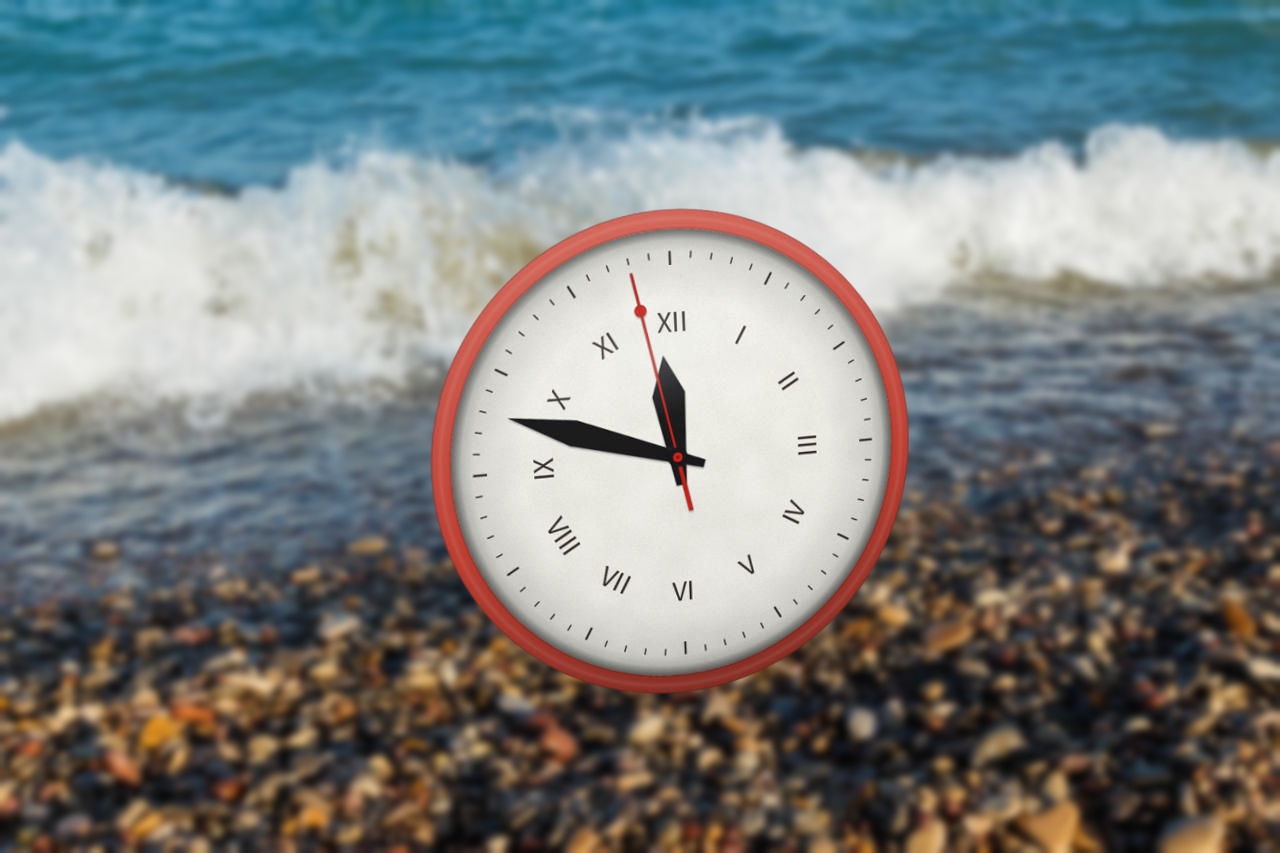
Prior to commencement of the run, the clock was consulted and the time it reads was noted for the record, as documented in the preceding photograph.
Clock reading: 11:47:58
